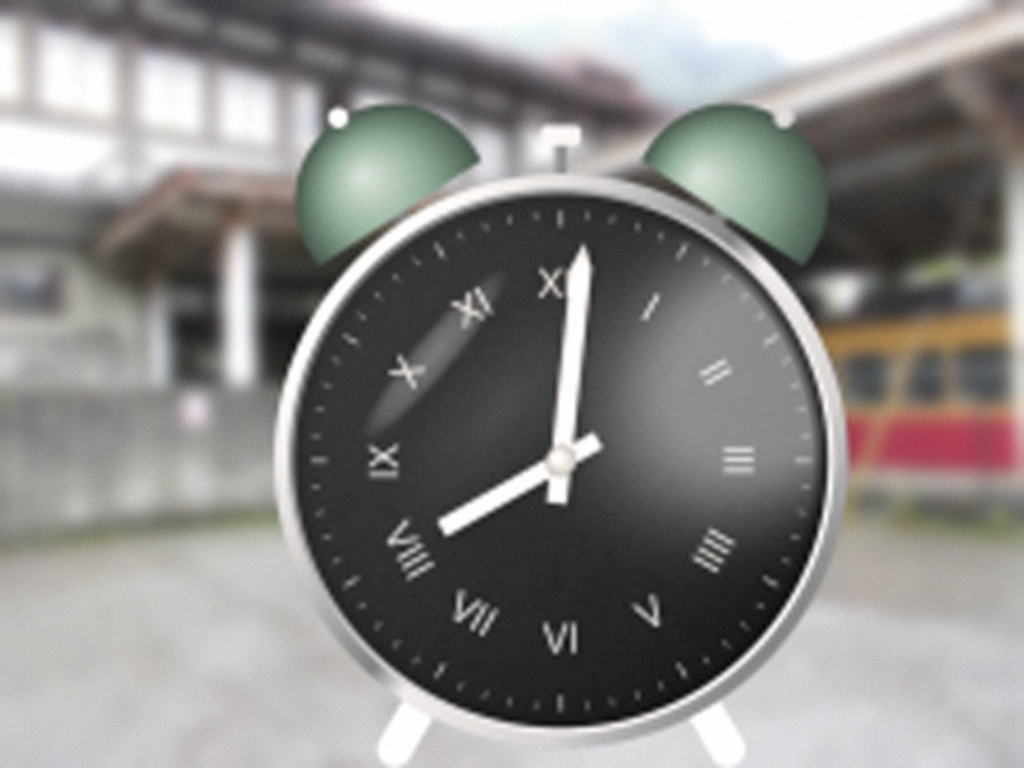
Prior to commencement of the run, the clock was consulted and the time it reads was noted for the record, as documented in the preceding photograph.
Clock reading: 8:01
